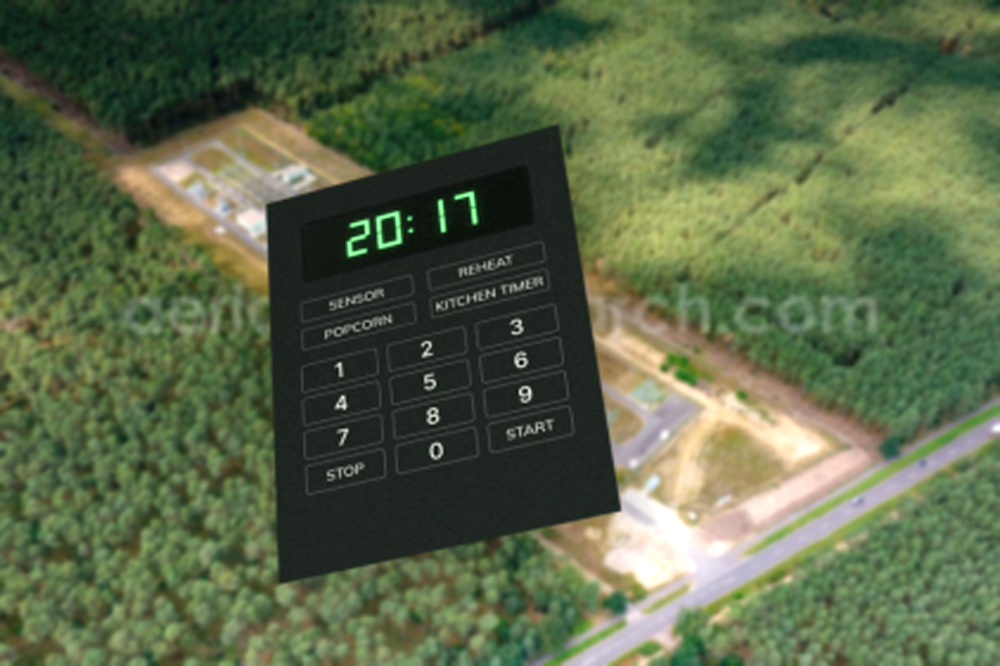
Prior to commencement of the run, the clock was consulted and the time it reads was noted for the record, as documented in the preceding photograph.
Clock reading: 20:17
